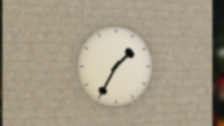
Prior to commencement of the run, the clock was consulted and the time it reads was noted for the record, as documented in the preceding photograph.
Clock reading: 1:35
